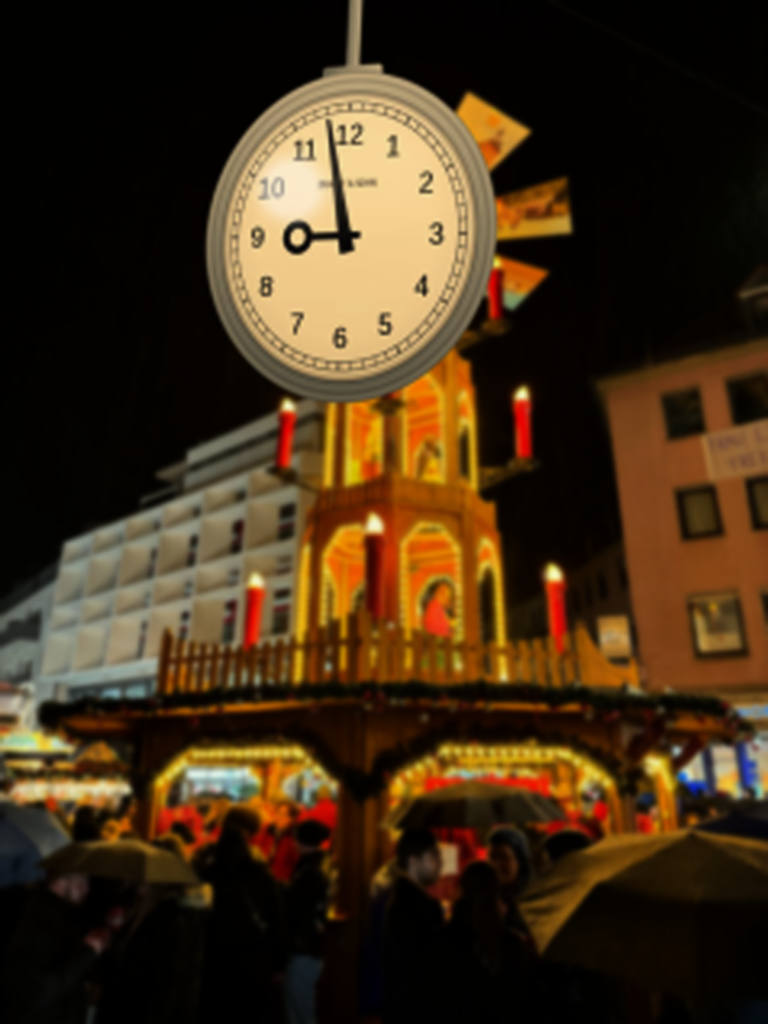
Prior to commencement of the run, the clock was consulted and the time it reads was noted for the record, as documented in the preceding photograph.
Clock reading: 8:58
